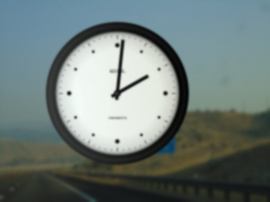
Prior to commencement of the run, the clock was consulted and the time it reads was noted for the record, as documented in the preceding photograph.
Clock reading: 2:01
